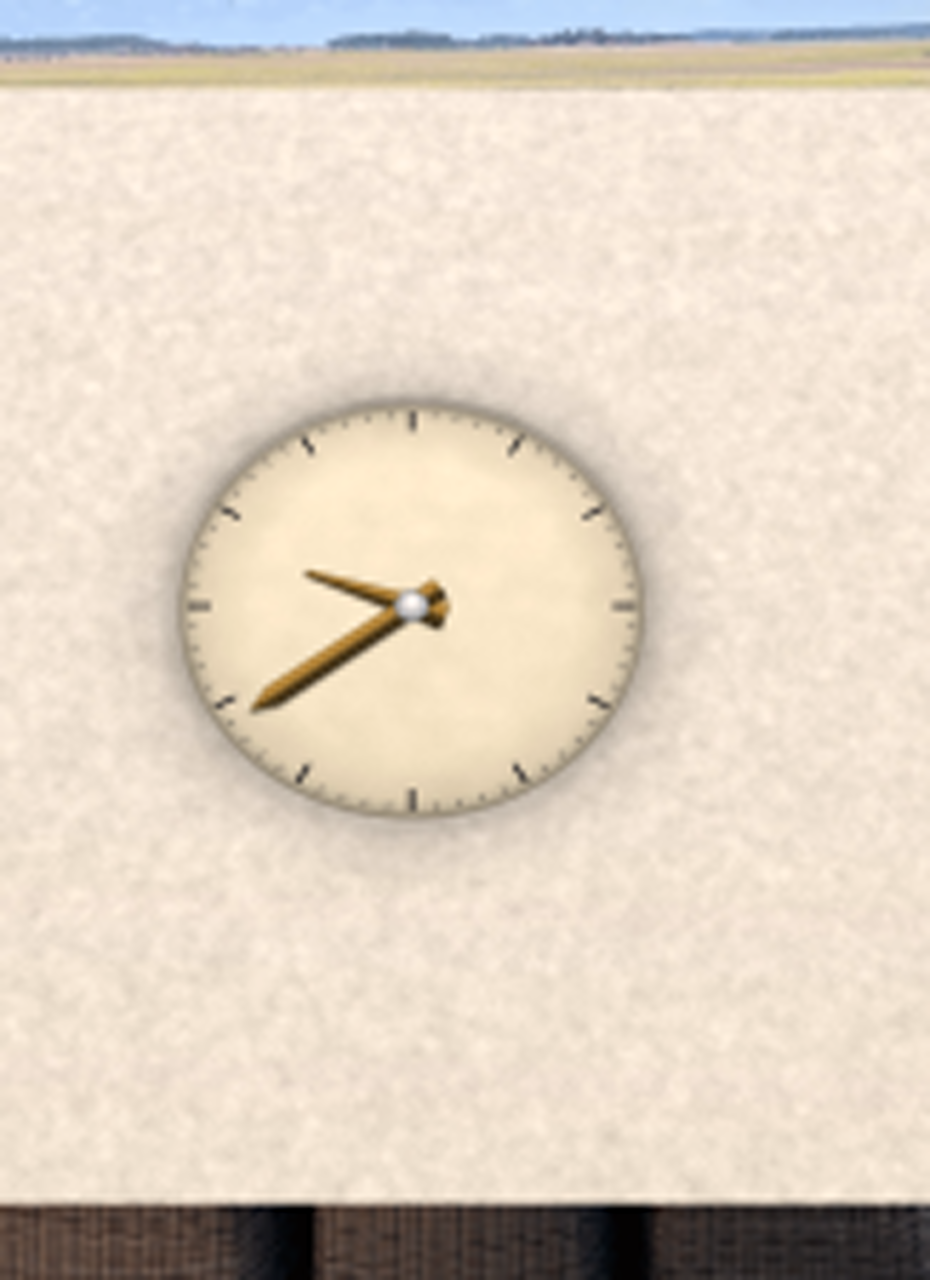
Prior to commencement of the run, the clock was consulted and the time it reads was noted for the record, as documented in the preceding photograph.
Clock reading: 9:39
